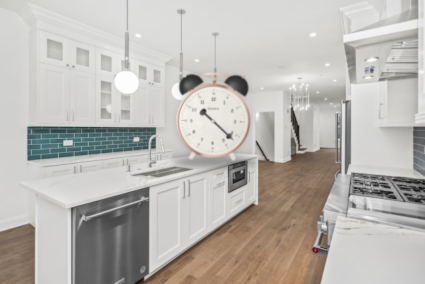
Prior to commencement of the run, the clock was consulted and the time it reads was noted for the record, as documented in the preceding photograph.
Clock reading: 10:22
